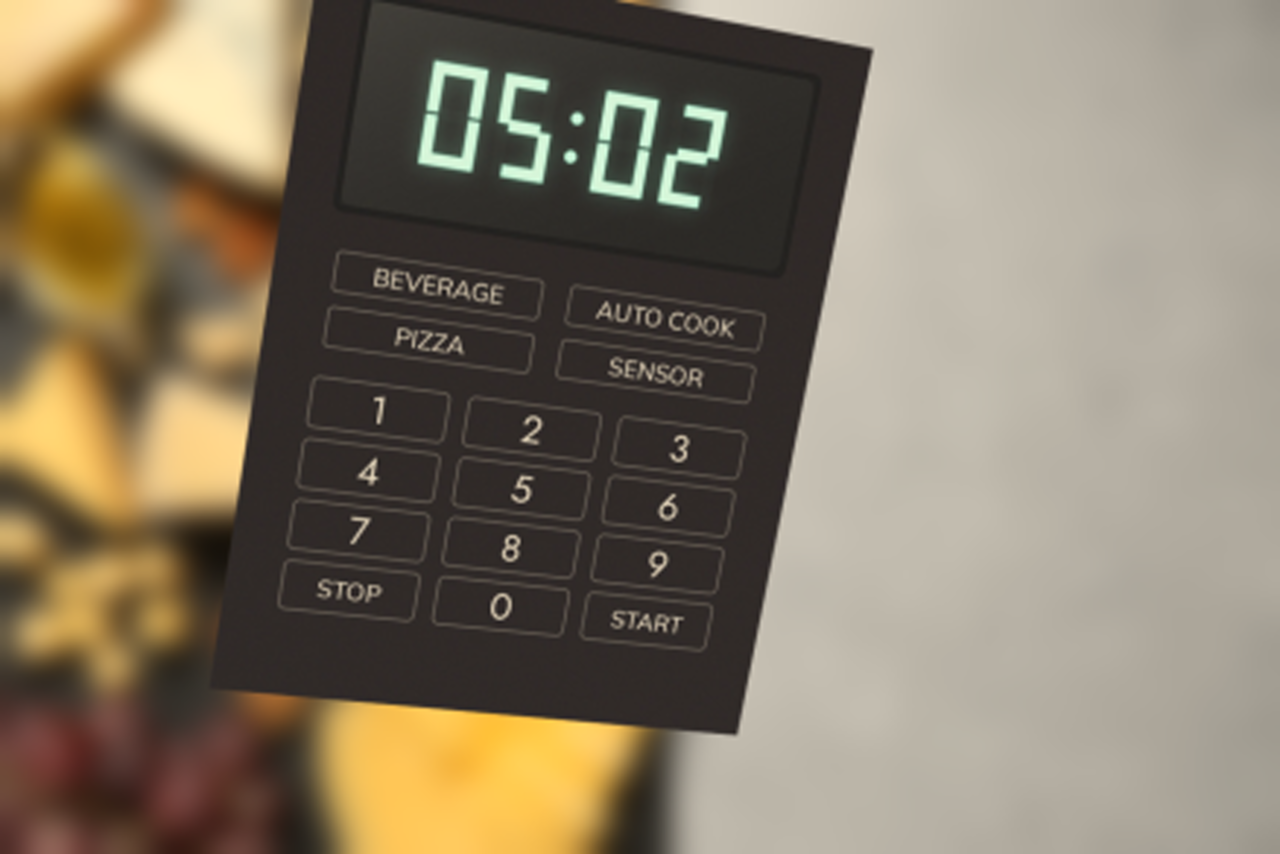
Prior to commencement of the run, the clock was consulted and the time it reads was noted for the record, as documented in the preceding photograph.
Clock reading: 5:02
